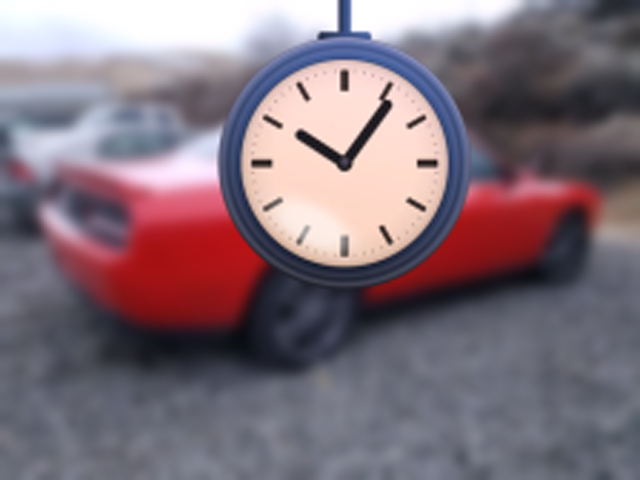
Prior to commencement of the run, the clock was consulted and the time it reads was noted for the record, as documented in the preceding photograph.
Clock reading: 10:06
